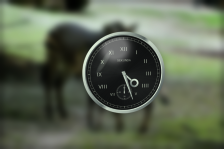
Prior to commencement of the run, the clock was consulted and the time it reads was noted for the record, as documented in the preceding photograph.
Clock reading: 4:27
